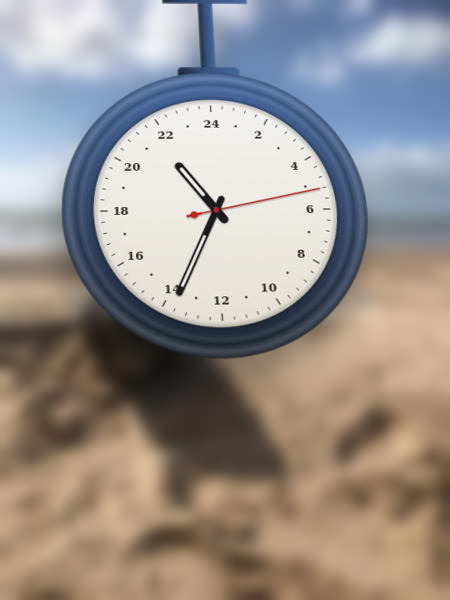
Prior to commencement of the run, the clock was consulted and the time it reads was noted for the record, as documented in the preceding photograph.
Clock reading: 21:34:13
